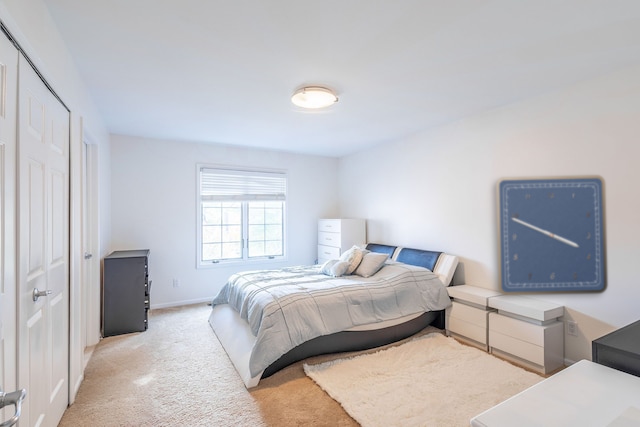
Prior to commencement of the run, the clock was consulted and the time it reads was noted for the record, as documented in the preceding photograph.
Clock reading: 3:49
